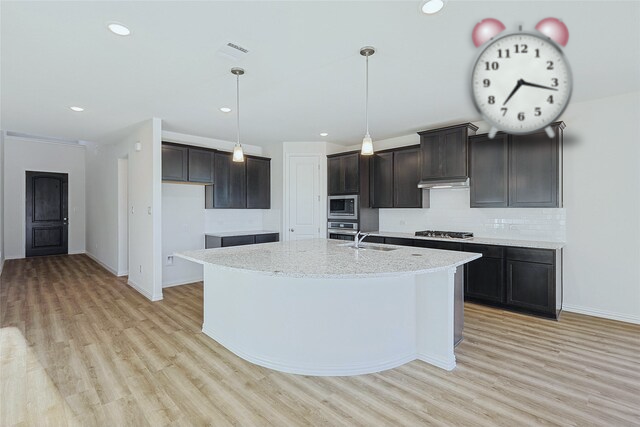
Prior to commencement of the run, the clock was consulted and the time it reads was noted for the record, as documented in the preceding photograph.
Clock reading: 7:17
